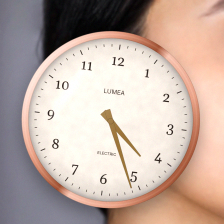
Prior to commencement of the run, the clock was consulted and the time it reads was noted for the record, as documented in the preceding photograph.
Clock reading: 4:26
